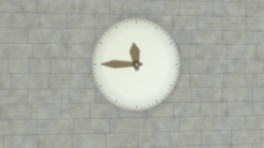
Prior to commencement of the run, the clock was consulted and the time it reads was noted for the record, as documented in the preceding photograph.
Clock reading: 11:45
